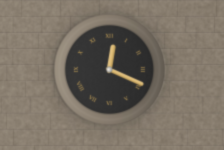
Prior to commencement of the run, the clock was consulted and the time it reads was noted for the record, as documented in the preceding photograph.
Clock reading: 12:19
